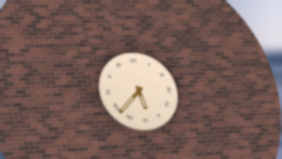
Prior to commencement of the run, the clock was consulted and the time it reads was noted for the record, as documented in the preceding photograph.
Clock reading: 5:38
